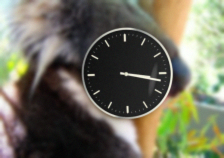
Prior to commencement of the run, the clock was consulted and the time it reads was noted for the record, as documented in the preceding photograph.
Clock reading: 3:17
